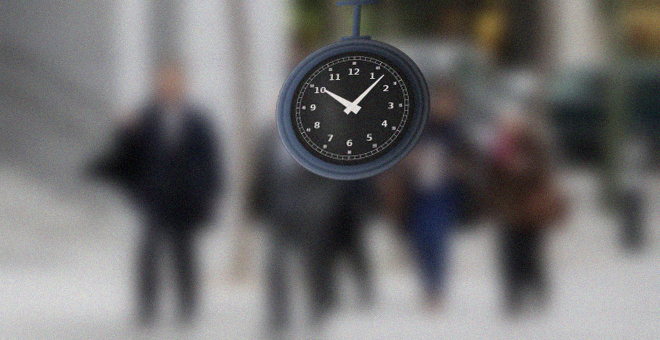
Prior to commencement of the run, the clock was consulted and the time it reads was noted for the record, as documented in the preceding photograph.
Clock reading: 10:07
